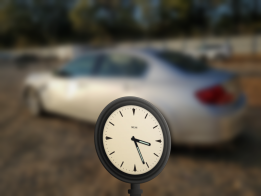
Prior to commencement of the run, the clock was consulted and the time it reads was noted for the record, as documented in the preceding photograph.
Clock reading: 3:26
